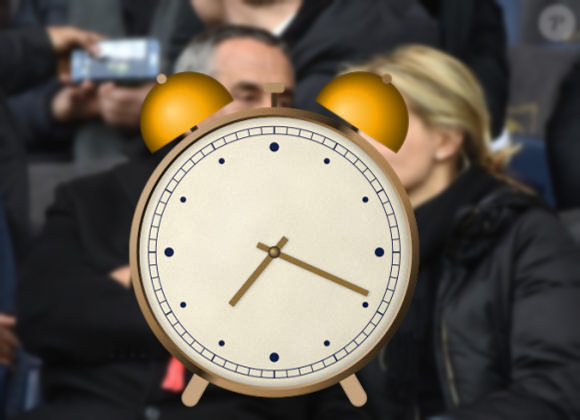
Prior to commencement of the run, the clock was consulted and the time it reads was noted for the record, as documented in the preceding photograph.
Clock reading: 7:19
